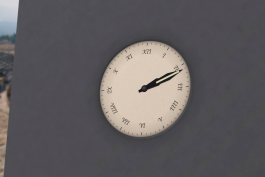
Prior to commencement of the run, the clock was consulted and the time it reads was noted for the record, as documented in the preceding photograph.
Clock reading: 2:11
